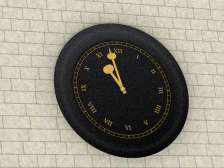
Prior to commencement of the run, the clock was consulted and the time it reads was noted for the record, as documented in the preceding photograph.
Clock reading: 10:58
